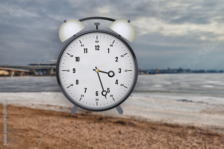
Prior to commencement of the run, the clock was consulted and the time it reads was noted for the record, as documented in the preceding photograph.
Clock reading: 3:27
